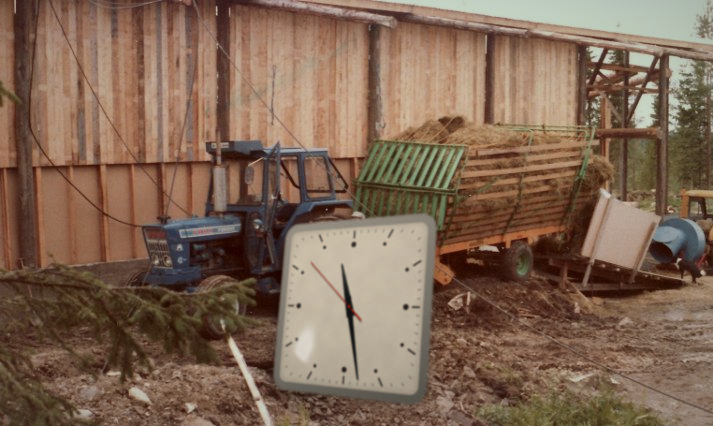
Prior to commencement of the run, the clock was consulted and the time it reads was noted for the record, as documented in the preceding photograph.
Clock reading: 11:27:52
